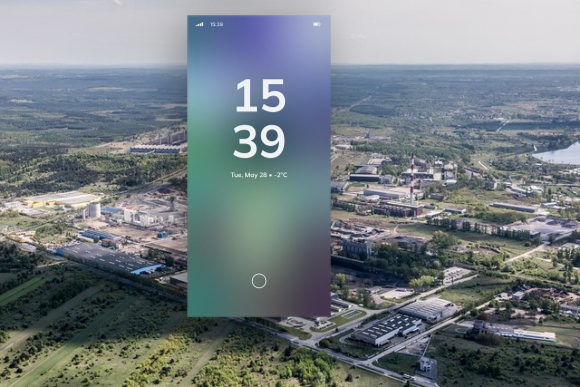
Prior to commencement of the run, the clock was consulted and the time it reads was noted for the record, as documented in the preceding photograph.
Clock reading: 15:39
